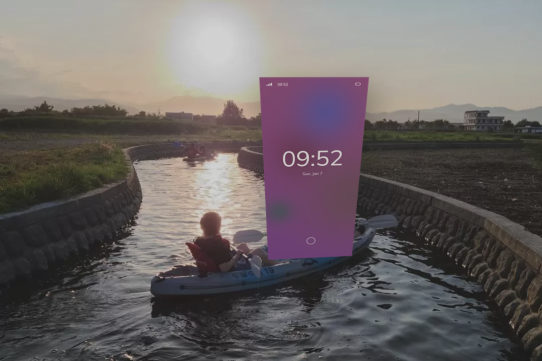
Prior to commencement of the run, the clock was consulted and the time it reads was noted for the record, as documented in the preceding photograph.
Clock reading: 9:52
